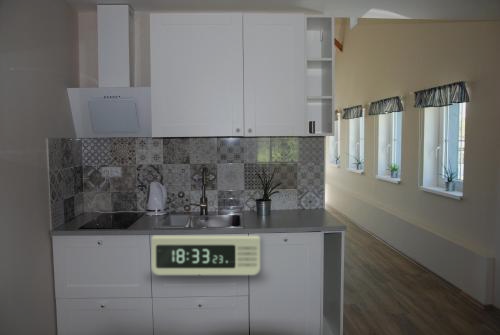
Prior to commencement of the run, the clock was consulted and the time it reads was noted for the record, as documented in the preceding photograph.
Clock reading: 18:33
